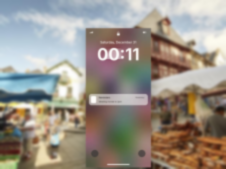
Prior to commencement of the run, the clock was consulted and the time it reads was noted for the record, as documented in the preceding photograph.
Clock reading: 0:11
